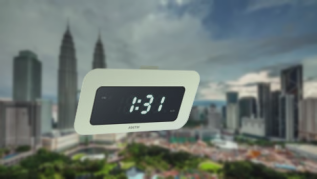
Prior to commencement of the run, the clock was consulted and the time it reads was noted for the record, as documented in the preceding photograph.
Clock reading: 1:31
